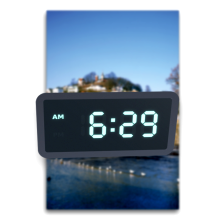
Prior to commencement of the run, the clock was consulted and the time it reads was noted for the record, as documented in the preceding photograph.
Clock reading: 6:29
